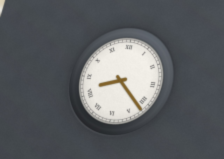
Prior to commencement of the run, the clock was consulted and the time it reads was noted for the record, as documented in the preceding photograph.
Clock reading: 8:22
